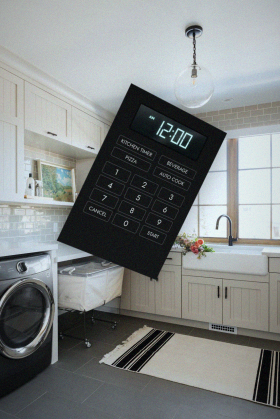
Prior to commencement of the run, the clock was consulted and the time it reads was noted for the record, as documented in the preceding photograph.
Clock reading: 12:00
